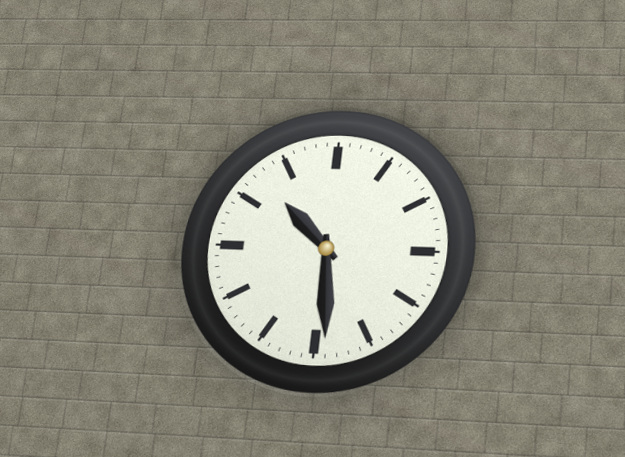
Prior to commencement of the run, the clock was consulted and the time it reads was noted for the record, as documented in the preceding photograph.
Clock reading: 10:29
